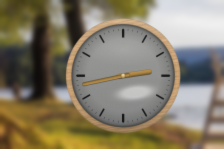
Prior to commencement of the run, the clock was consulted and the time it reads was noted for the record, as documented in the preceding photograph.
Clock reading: 2:43
